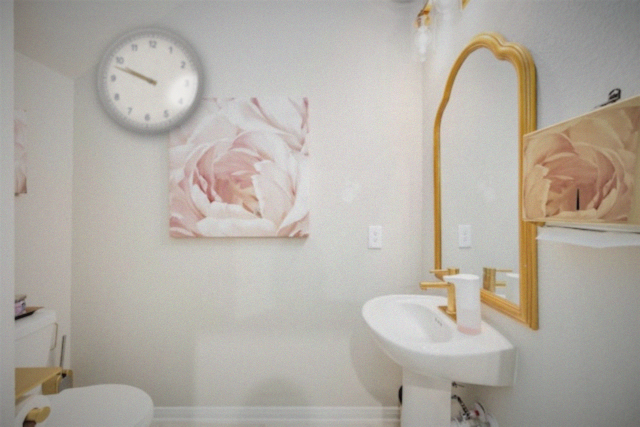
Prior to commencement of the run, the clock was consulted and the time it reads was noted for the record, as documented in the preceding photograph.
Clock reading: 9:48
